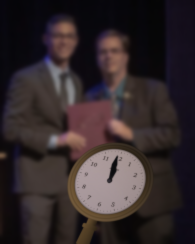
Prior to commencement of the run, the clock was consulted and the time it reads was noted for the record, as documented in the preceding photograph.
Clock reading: 11:59
